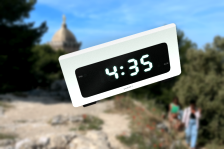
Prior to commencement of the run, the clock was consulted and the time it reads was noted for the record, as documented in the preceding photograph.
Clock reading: 4:35
